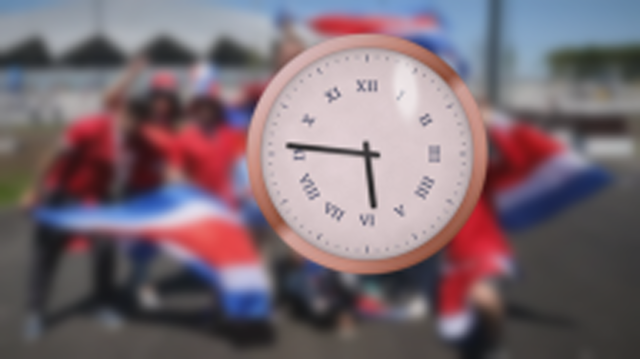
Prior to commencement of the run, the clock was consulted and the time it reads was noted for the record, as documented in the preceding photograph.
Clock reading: 5:46
